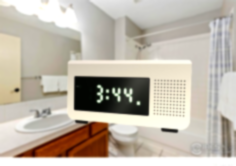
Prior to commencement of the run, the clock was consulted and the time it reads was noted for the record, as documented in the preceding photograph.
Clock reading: 3:44
